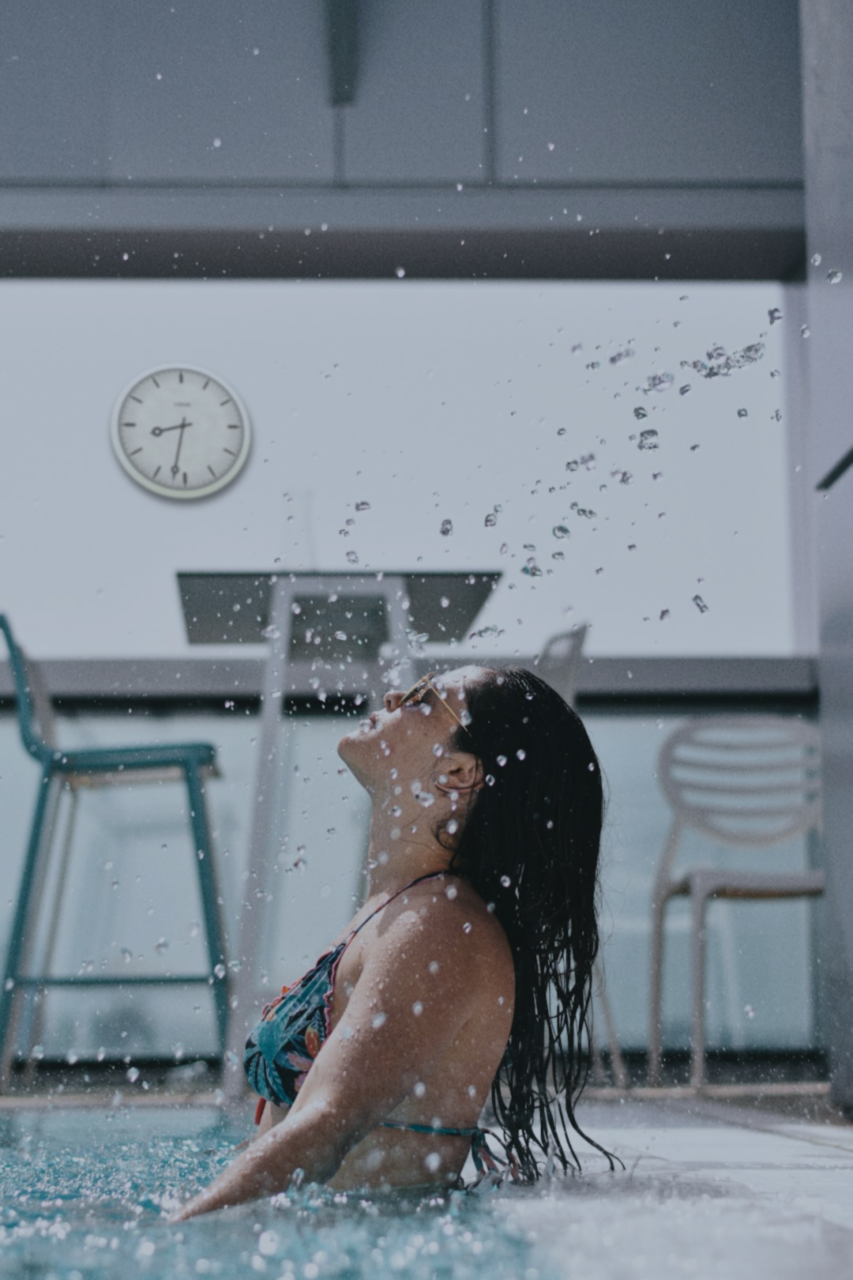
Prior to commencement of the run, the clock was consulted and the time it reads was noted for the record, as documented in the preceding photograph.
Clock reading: 8:32
